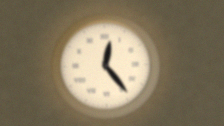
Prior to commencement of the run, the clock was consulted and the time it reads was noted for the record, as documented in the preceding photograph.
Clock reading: 12:24
